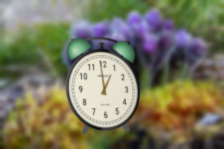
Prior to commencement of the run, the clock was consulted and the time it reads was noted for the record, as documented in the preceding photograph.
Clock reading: 12:59
